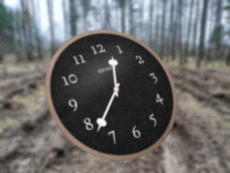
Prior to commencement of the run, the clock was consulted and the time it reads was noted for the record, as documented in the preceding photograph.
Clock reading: 12:38
